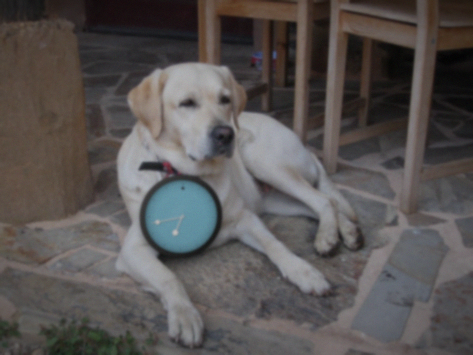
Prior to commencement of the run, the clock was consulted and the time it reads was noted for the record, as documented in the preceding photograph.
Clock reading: 6:43
